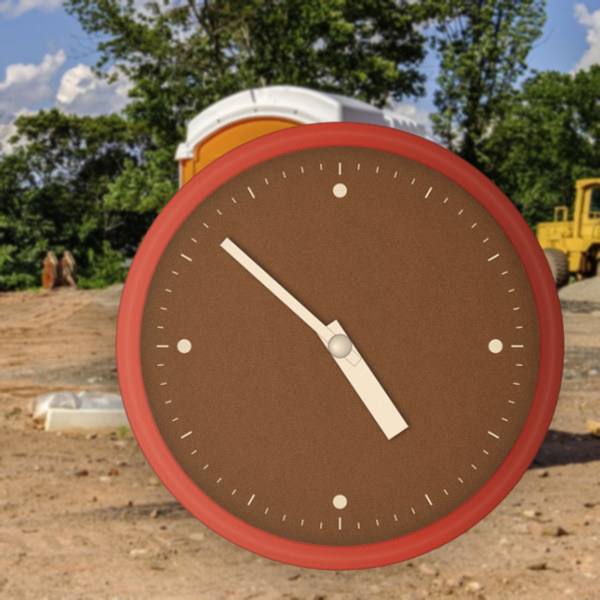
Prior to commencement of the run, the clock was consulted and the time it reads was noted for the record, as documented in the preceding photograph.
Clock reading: 4:52
